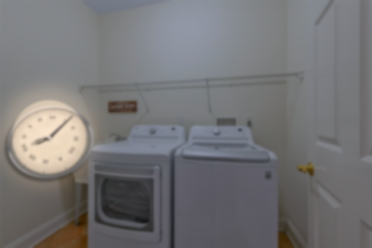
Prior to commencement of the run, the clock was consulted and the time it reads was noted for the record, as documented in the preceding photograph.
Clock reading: 8:06
